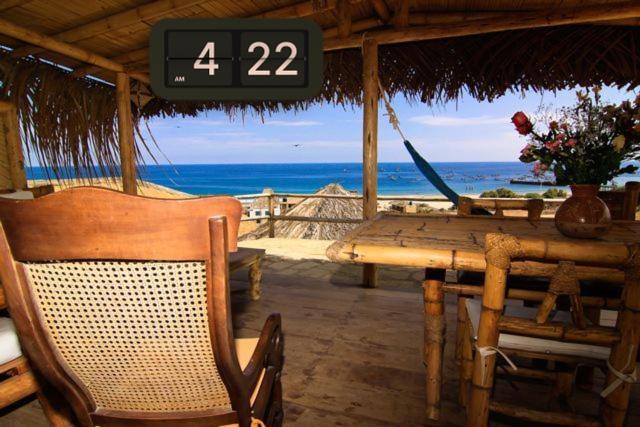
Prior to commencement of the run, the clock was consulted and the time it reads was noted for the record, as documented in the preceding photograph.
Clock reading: 4:22
